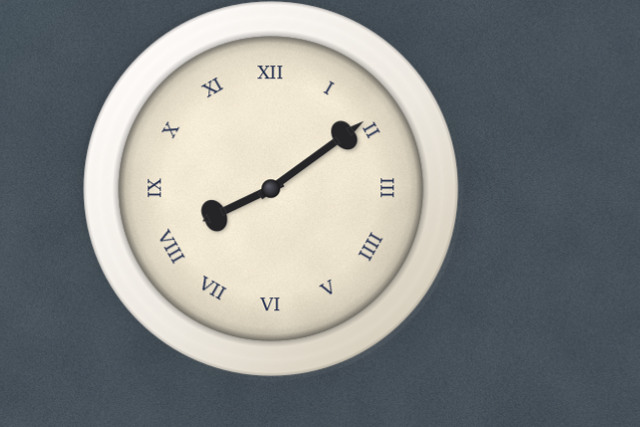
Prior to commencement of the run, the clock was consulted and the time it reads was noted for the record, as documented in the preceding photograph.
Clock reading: 8:09
